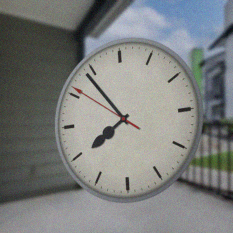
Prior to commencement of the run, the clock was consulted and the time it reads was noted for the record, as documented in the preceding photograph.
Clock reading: 7:53:51
